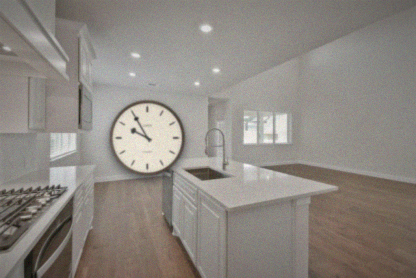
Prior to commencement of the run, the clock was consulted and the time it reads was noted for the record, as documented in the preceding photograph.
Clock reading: 9:55
